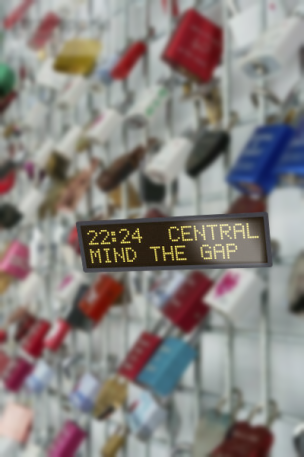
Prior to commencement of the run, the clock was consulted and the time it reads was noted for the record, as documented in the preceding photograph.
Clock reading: 22:24
